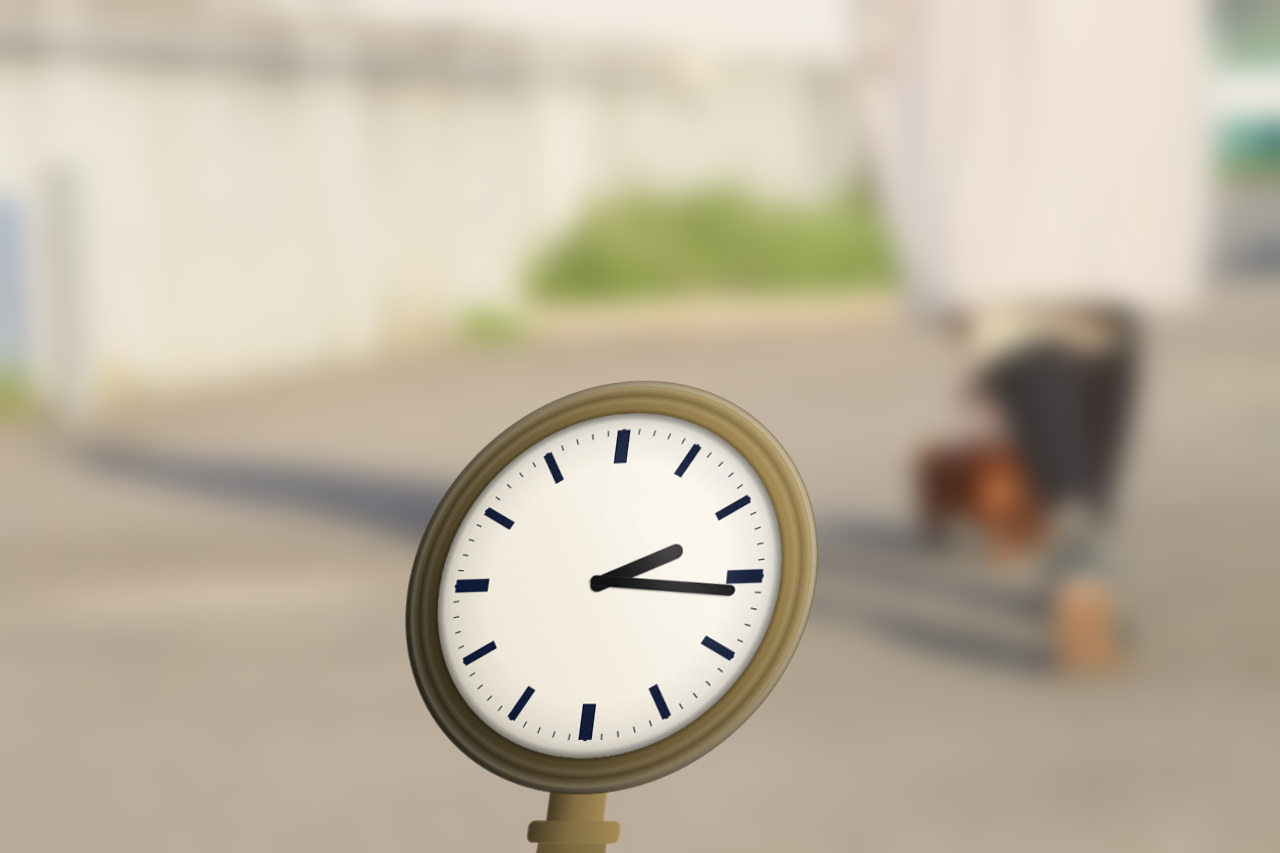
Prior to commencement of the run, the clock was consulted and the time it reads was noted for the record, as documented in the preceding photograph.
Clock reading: 2:16
